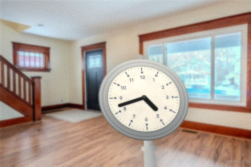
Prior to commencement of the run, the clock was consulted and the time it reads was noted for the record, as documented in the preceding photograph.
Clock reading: 4:42
